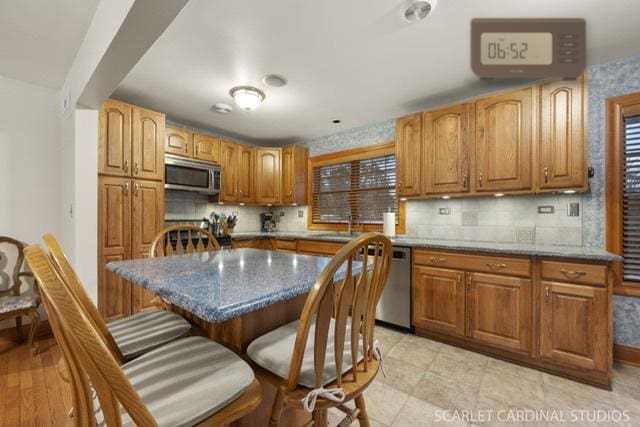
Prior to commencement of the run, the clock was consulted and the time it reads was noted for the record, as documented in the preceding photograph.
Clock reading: 6:52
